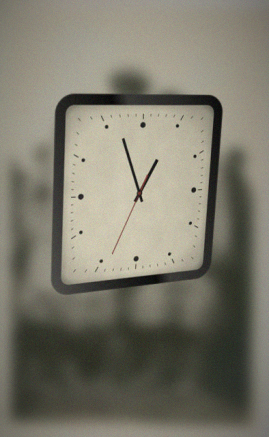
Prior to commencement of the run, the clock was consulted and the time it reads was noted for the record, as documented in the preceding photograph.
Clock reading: 12:56:34
